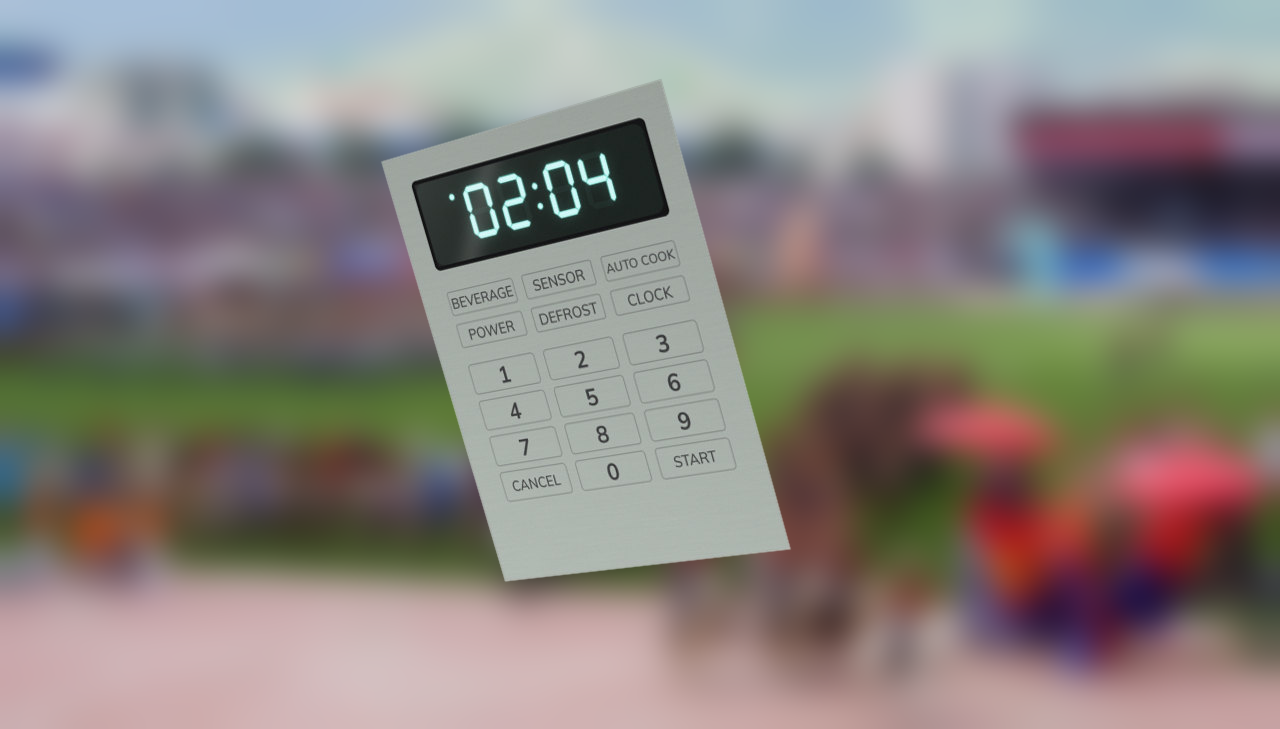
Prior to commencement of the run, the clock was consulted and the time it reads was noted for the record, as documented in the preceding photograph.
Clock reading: 2:04
